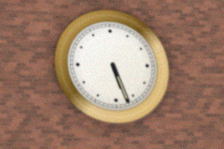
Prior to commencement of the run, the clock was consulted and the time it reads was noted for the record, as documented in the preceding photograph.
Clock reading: 5:27
